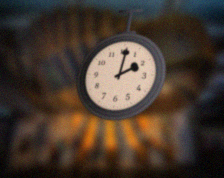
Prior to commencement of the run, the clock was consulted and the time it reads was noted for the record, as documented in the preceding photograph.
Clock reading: 2:01
